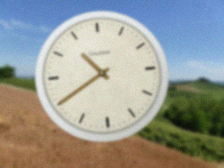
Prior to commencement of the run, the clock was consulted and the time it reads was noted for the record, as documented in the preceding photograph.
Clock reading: 10:40
